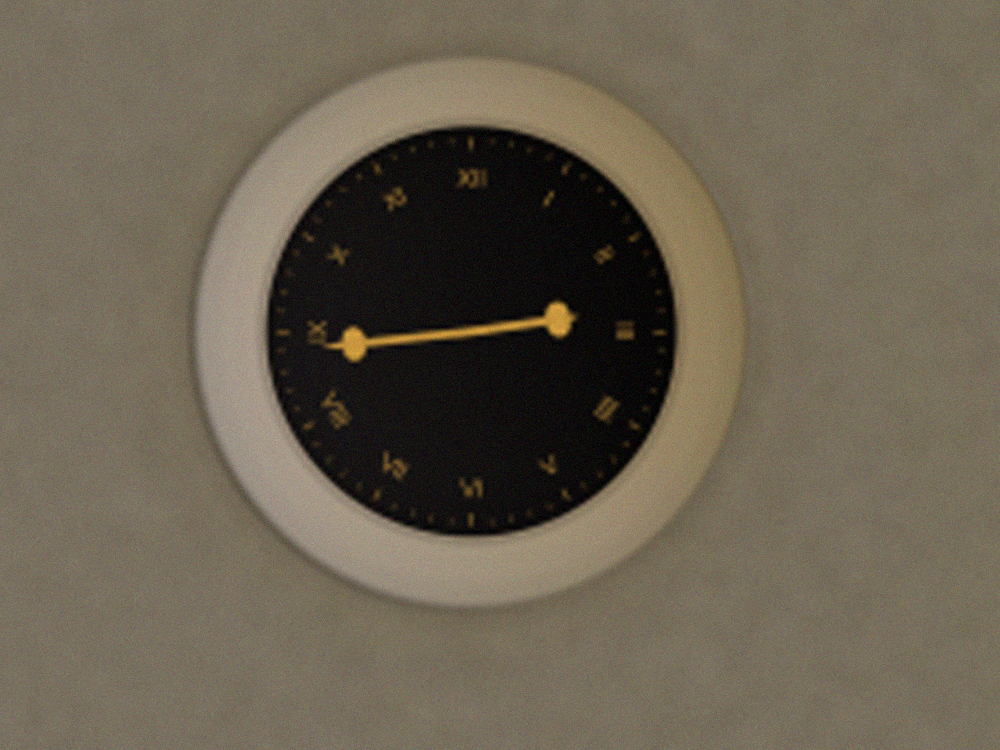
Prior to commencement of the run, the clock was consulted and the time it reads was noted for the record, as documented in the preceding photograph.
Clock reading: 2:44
